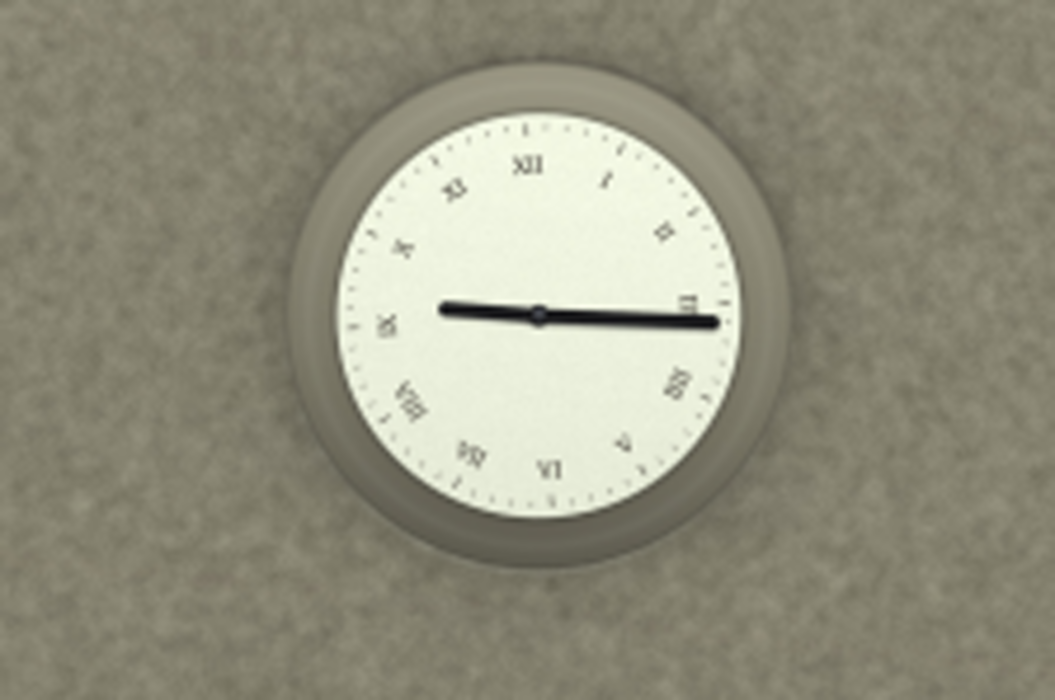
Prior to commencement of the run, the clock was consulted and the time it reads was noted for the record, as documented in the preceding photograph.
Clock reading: 9:16
